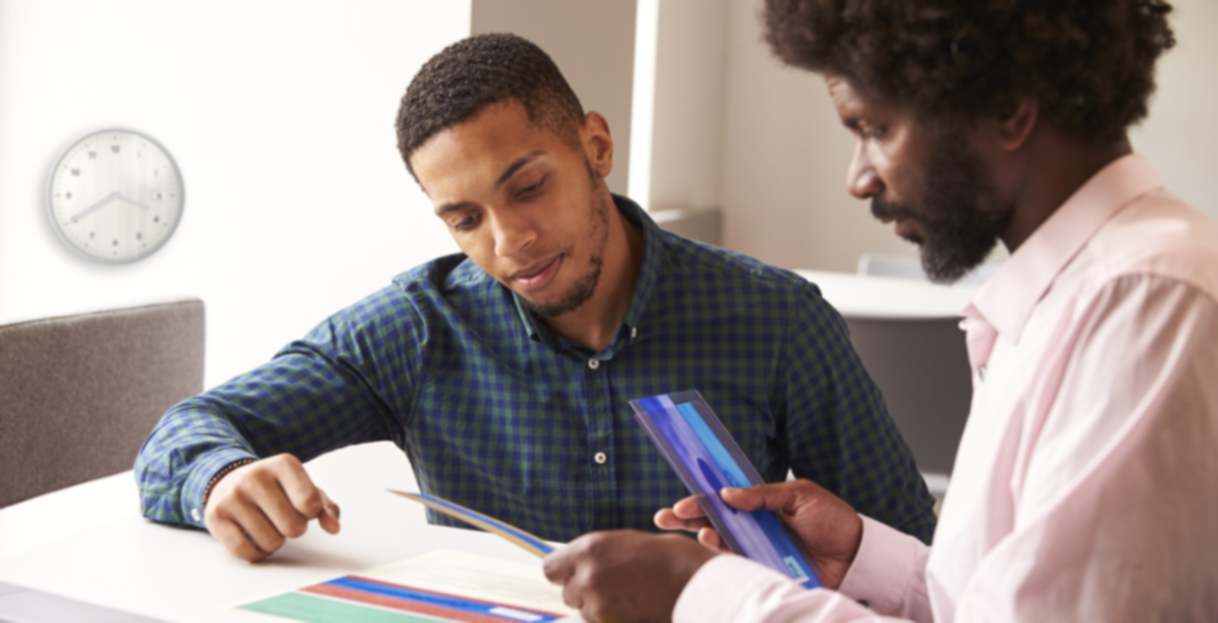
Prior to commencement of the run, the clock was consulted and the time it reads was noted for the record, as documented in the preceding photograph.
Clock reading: 3:40
